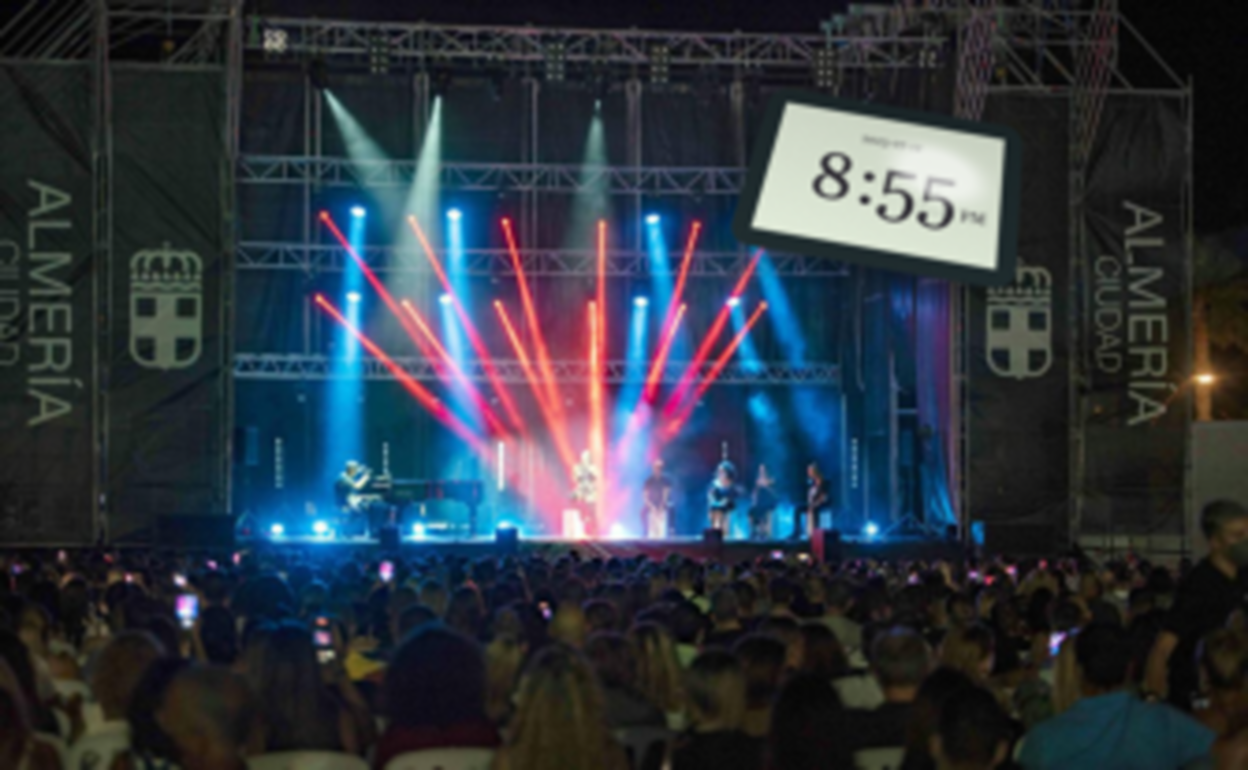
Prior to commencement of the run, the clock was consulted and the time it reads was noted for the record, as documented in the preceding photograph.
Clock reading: 8:55
